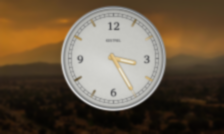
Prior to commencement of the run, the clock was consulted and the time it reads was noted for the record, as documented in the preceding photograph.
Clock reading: 3:25
